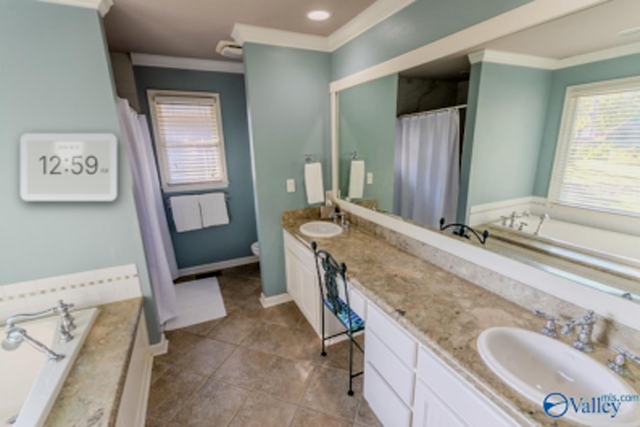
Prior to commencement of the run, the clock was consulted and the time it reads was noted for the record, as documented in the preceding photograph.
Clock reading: 12:59
